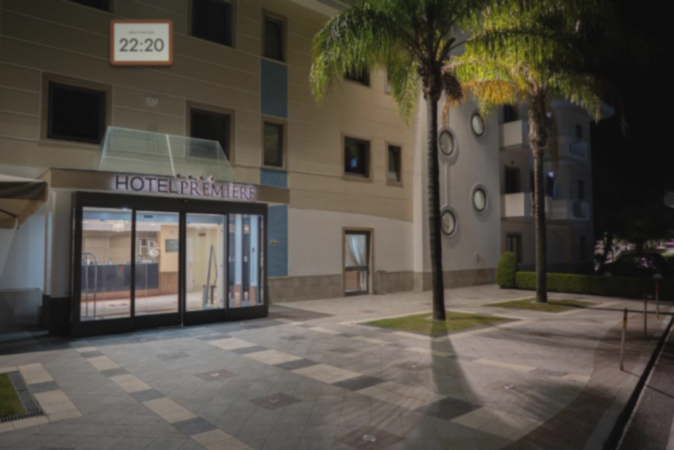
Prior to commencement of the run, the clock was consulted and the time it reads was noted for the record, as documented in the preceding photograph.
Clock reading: 22:20
